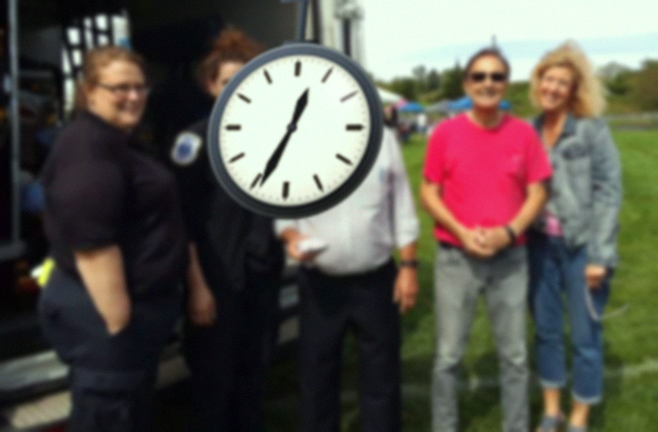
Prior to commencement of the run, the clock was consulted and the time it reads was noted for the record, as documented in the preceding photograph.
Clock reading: 12:34
